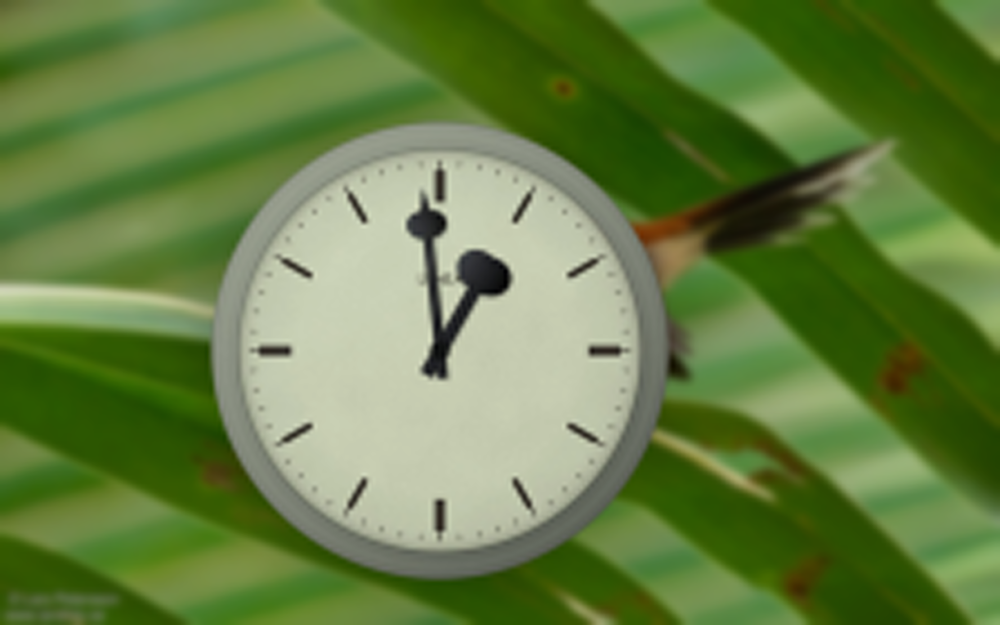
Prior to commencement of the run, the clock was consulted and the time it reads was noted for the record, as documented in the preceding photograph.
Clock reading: 12:59
